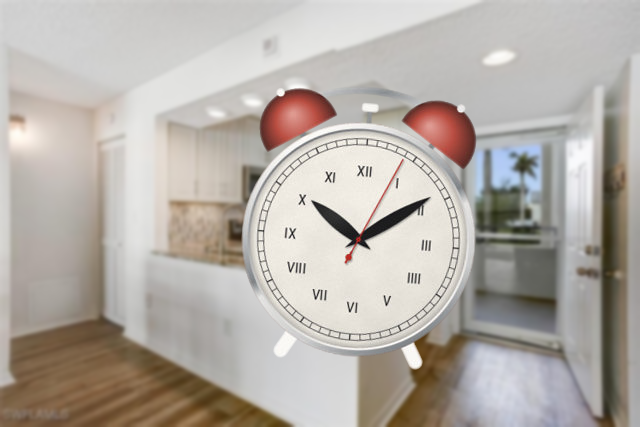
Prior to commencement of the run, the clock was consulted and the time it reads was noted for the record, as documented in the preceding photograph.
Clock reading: 10:09:04
